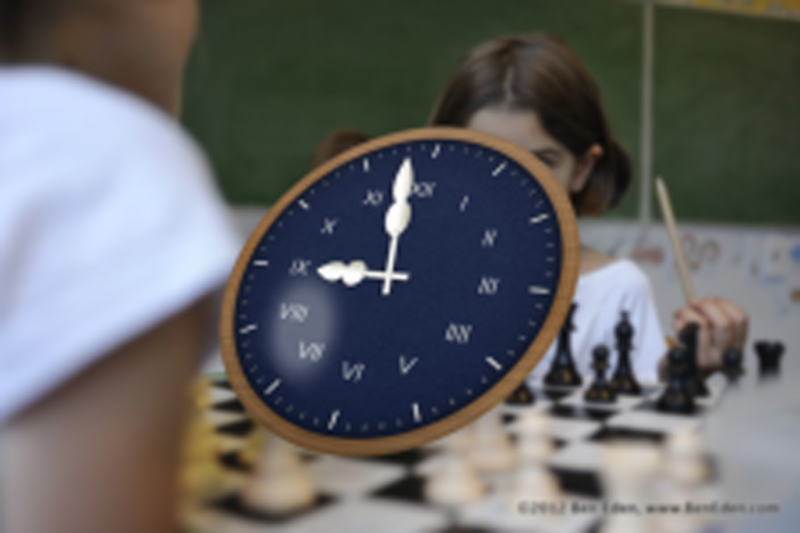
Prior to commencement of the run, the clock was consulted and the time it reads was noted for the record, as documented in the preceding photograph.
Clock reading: 8:58
